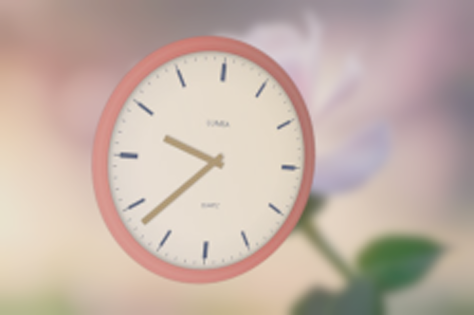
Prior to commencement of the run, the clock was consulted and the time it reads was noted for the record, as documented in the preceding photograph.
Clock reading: 9:38
